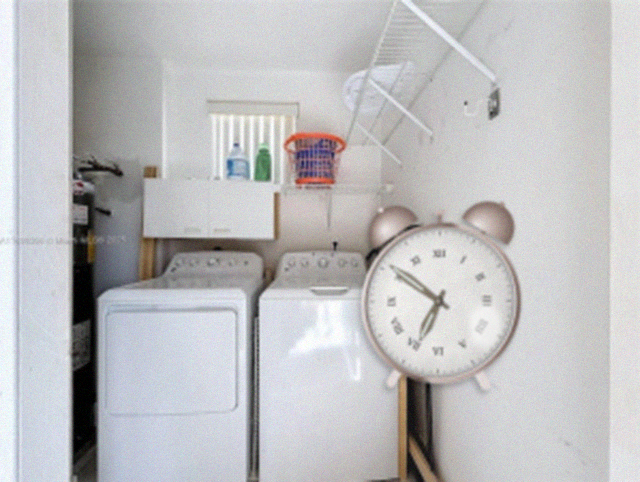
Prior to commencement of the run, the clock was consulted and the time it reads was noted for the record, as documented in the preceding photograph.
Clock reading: 6:51
